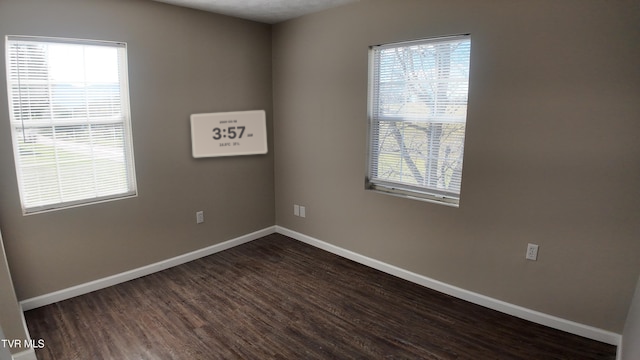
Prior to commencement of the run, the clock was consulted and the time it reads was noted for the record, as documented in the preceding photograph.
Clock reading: 3:57
